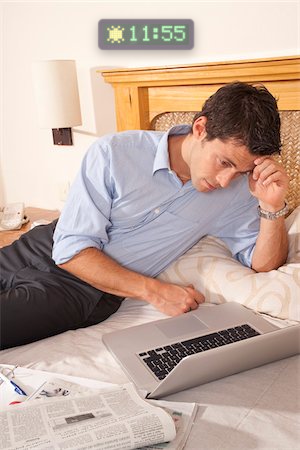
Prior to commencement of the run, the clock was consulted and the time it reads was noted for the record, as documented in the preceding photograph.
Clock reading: 11:55
